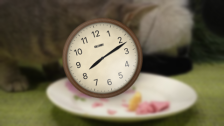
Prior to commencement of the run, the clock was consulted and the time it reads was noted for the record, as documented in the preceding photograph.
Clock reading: 8:12
